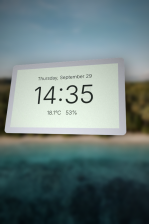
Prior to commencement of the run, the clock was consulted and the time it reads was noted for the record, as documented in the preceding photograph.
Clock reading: 14:35
